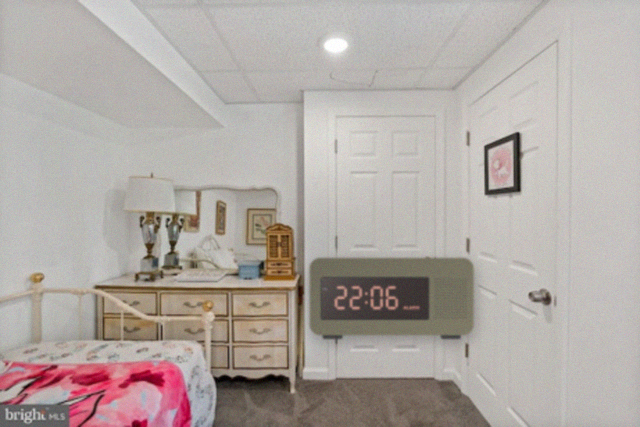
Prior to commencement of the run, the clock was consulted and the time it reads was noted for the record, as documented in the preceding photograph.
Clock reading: 22:06
